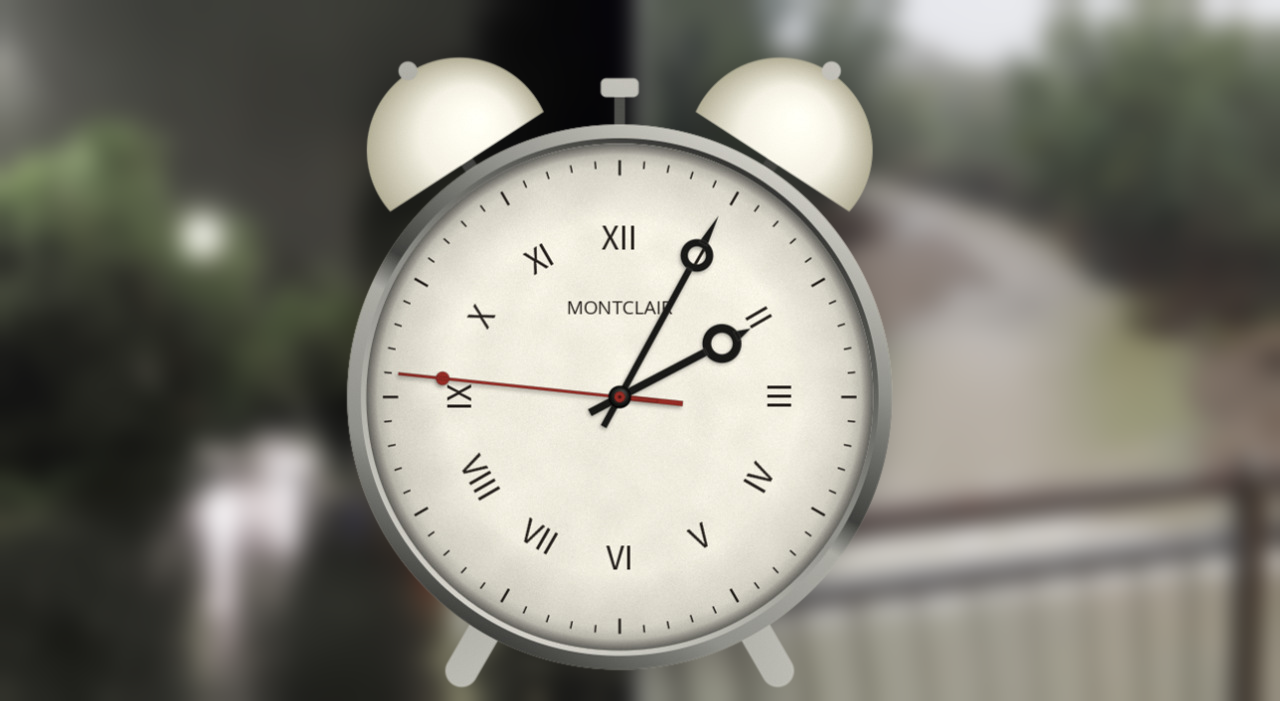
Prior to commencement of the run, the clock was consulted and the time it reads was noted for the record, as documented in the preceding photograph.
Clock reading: 2:04:46
